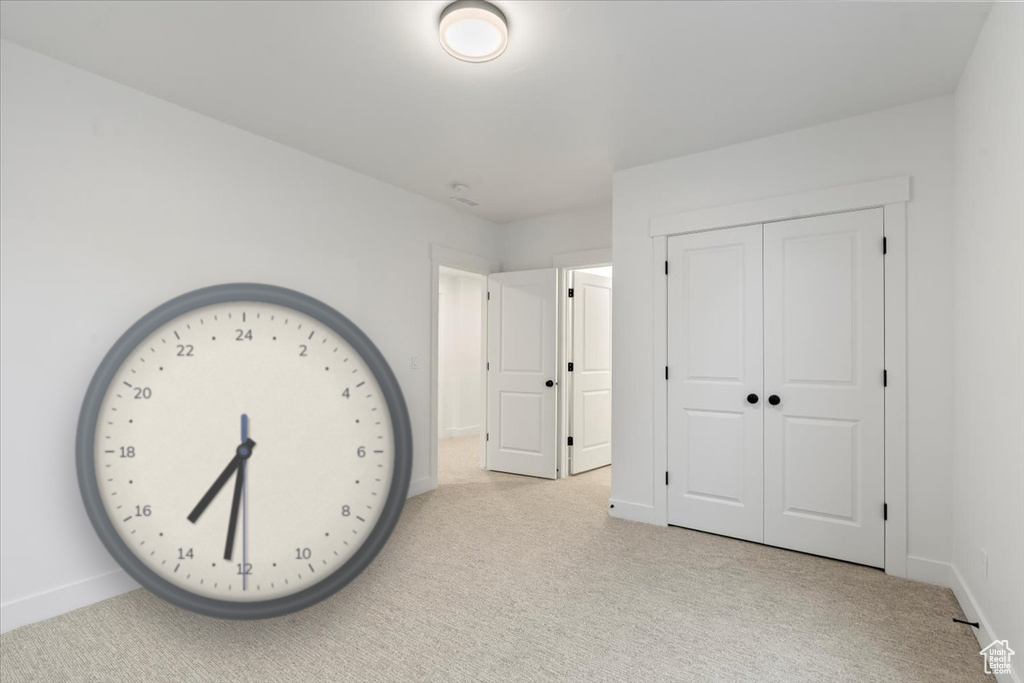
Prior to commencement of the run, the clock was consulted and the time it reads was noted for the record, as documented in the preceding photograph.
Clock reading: 14:31:30
